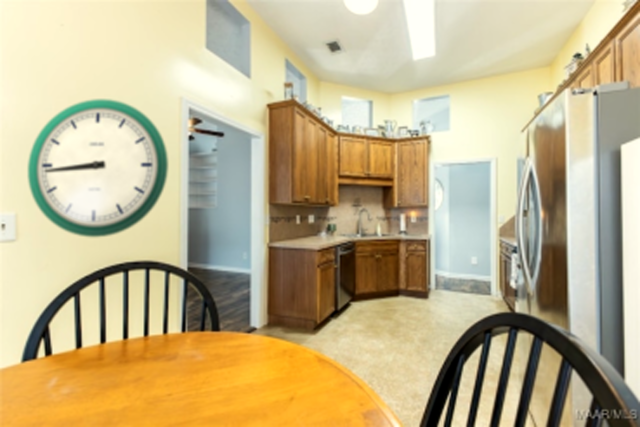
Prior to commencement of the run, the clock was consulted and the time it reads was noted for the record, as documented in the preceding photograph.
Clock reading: 8:44
